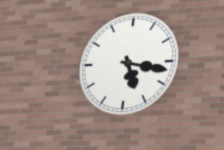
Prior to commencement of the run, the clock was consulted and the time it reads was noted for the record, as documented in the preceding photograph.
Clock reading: 5:17
